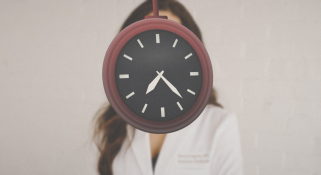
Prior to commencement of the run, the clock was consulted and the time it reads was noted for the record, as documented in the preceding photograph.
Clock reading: 7:23
